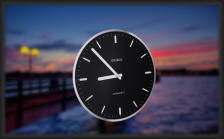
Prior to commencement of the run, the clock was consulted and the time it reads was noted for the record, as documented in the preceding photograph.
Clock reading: 8:53
